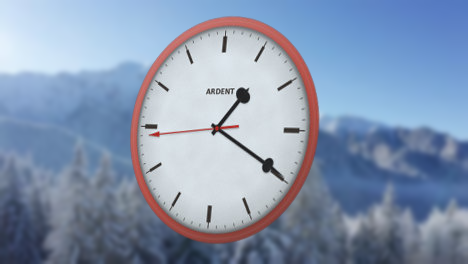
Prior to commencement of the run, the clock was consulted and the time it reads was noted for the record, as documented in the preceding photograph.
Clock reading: 1:19:44
